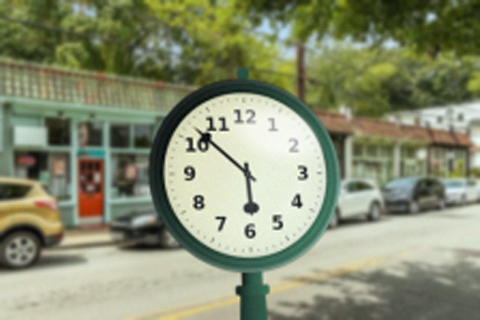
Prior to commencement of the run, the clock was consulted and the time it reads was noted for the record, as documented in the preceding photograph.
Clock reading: 5:52
